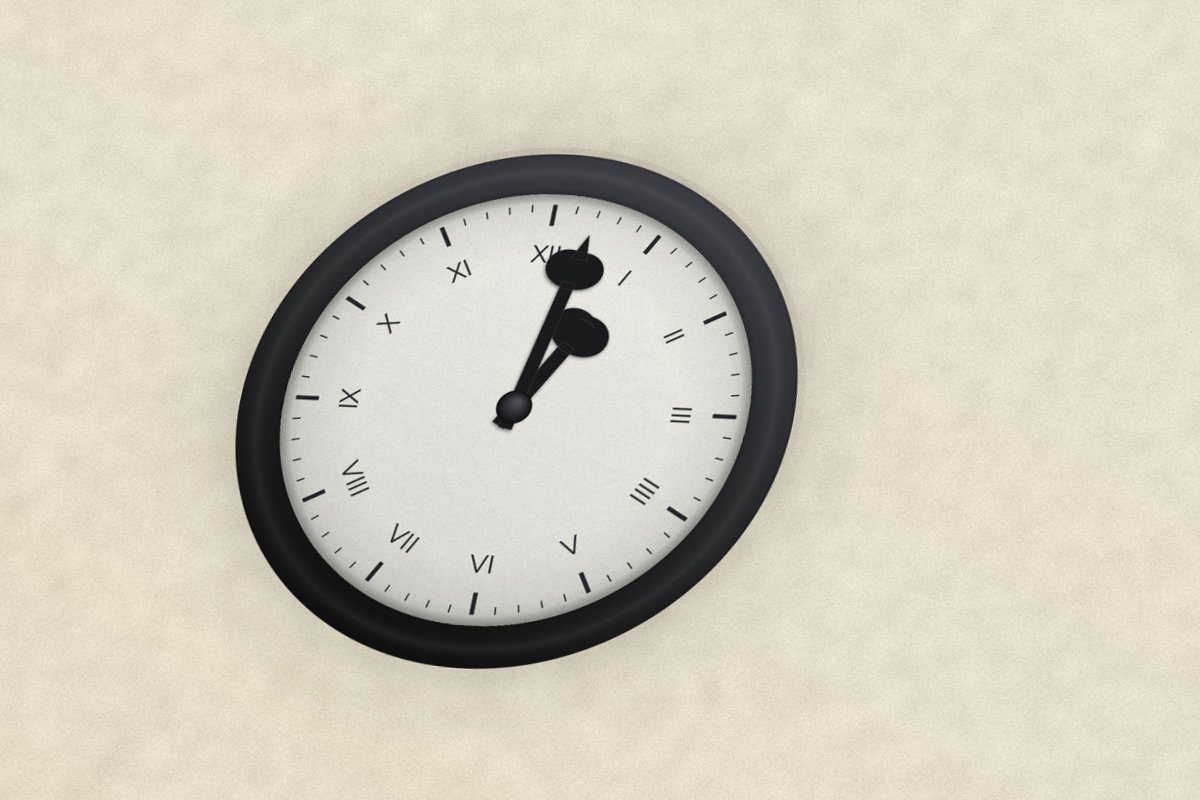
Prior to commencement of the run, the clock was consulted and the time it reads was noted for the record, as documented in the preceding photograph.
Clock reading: 1:02
